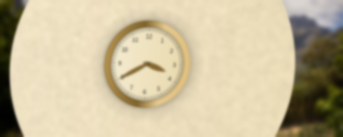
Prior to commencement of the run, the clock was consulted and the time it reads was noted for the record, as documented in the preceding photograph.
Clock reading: 3:40
